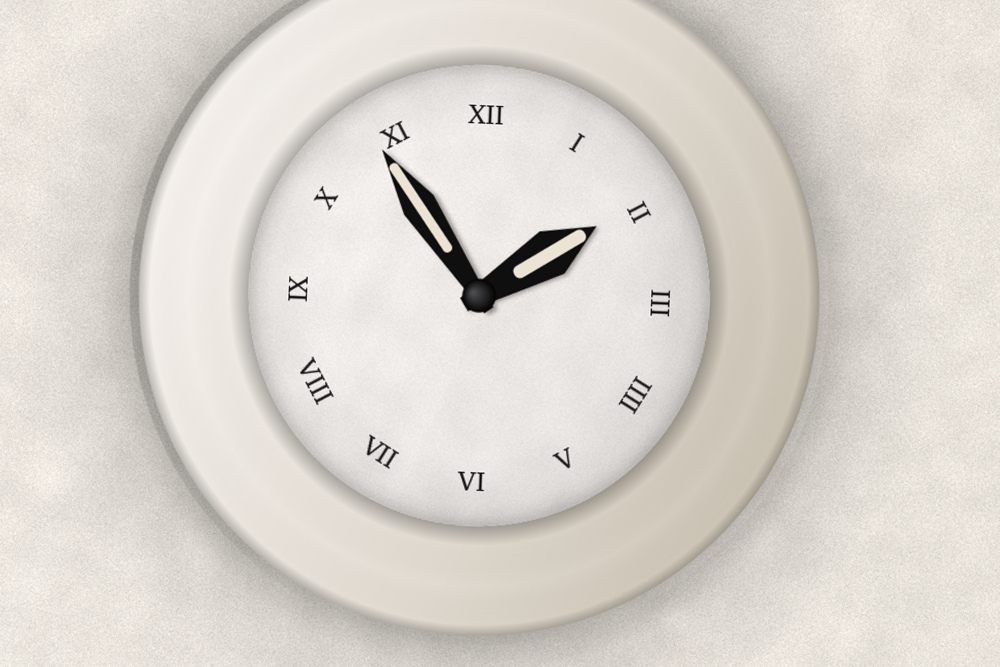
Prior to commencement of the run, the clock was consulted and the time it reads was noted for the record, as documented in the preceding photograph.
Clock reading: 1:54
